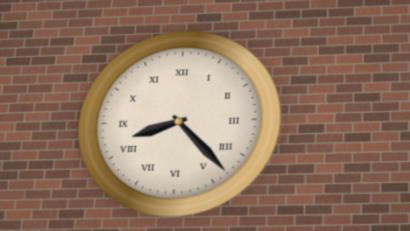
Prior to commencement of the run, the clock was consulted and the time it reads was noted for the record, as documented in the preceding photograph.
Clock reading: 8:23
